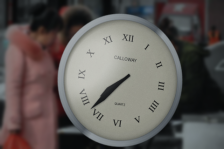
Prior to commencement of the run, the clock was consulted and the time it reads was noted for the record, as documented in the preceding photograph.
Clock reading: 7:37
